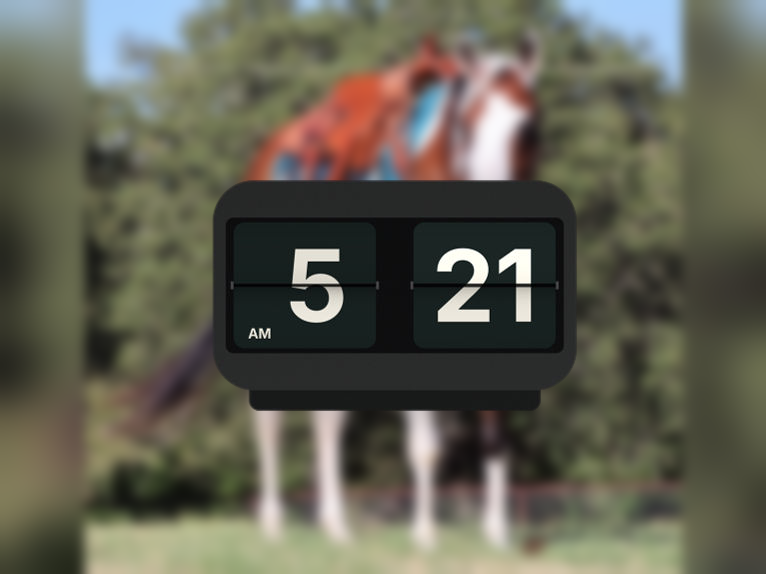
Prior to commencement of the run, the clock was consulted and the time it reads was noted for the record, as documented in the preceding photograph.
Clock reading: 5:21
